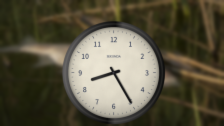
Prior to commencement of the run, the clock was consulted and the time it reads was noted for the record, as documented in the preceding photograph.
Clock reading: 8:25
